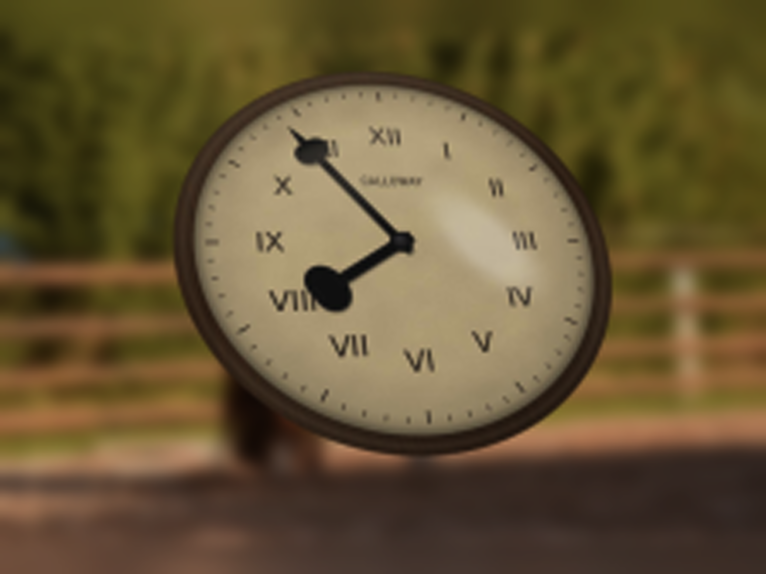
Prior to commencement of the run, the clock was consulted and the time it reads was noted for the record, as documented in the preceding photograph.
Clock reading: 7:54
